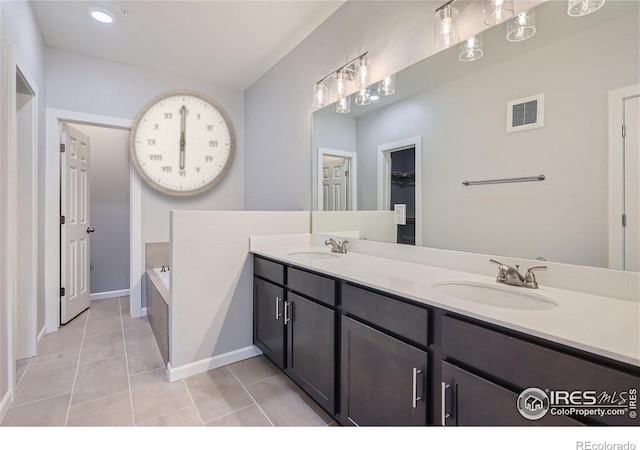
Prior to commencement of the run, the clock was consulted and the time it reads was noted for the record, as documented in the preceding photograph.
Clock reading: 6:00
